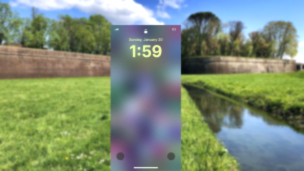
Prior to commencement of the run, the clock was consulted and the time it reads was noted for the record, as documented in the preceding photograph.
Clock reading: 1:59
